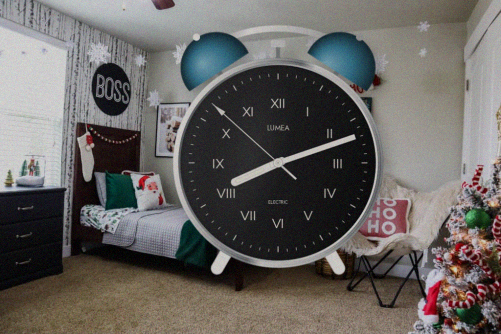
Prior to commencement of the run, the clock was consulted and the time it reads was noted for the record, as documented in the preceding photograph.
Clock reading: 8:11:52
